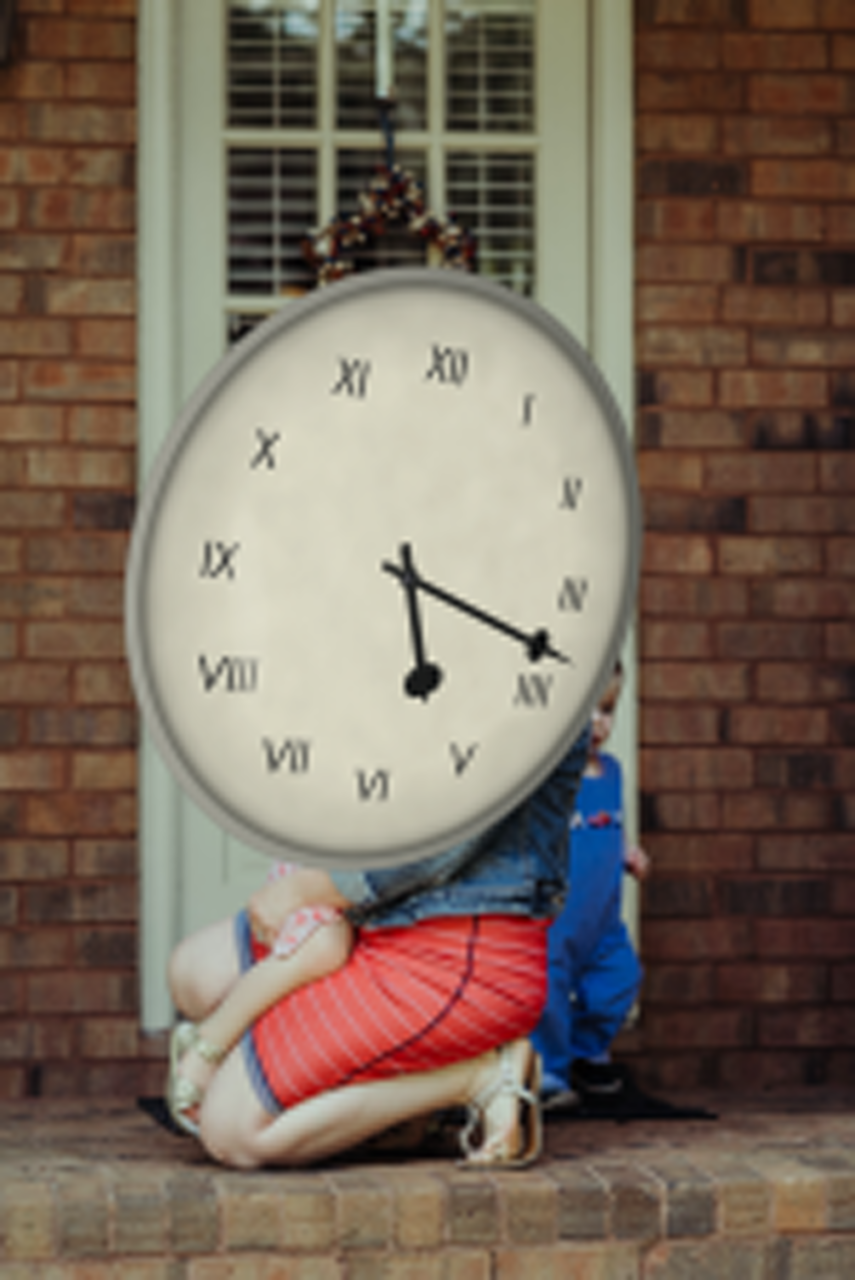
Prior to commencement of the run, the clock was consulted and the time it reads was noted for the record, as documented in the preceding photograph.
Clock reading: 5:18
